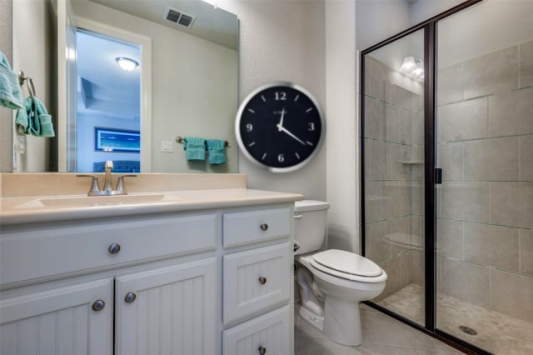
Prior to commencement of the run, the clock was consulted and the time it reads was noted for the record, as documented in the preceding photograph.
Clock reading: 12:21
